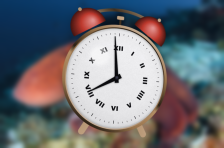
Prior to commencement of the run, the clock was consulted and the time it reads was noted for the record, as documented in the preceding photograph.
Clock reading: 7:59
